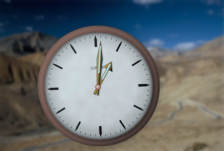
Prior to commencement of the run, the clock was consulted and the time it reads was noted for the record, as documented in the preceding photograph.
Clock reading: 1:01
